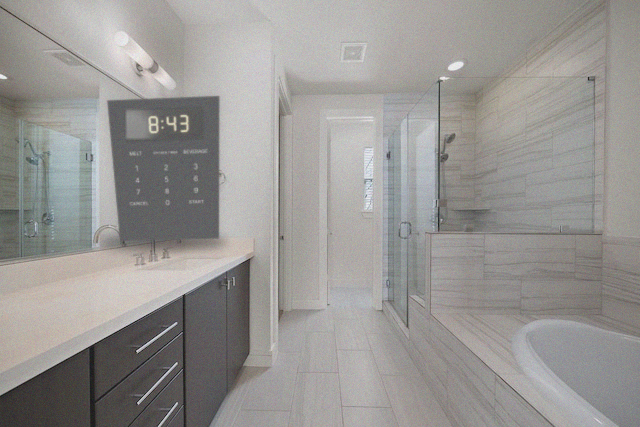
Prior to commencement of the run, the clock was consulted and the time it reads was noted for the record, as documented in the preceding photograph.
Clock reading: 8:43
